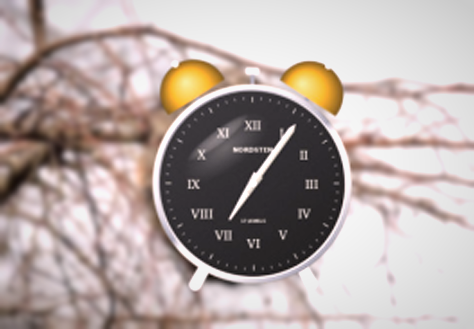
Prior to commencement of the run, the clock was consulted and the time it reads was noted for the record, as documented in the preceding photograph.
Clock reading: 7:06
